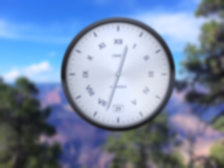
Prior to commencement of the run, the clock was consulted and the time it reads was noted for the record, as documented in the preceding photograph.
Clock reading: 12:33
